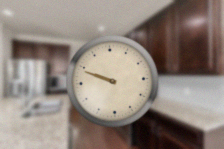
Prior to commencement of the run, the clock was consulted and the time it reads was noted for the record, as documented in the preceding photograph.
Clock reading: 9:49
